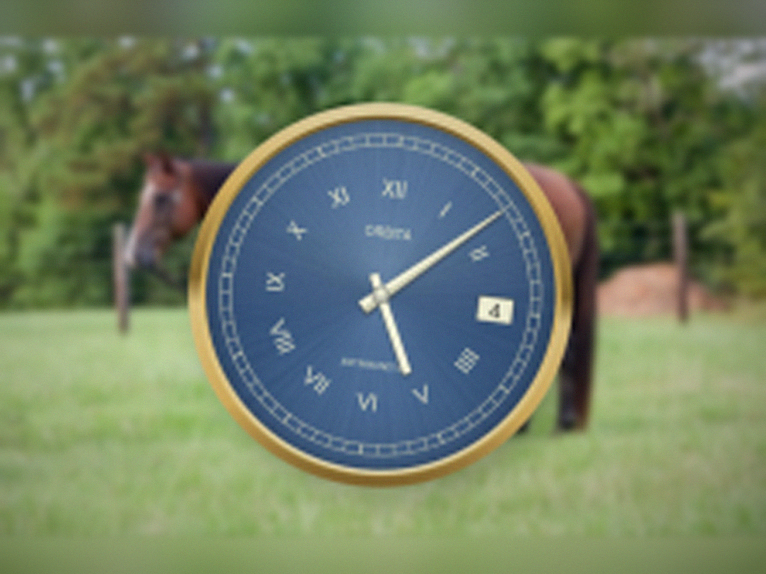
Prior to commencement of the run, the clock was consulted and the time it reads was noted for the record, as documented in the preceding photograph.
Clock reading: 5:08
